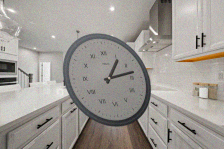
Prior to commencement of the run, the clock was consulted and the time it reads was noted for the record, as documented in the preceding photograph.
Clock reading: 1:13
